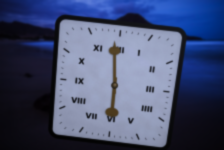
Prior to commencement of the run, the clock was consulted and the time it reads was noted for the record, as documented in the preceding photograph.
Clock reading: 5:59
